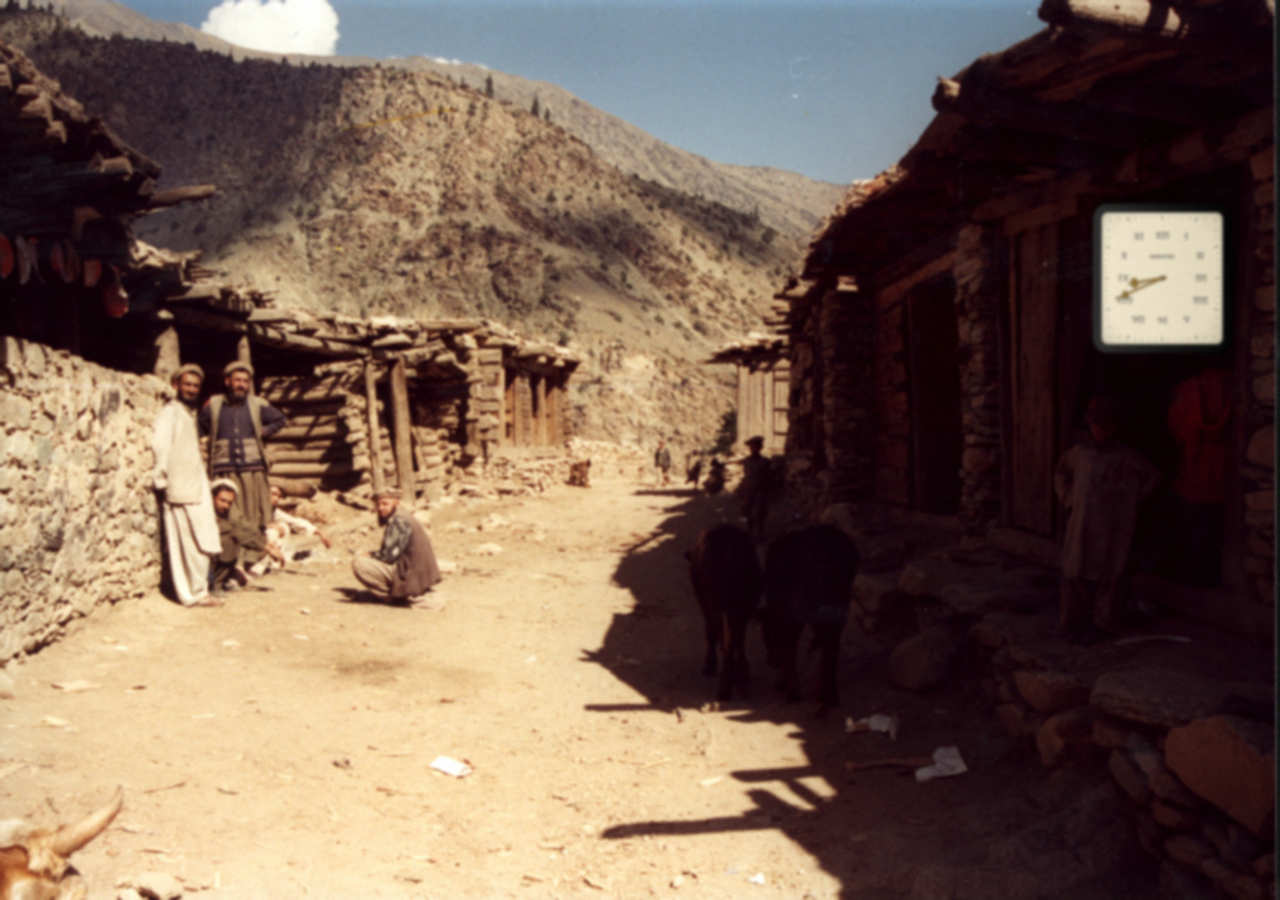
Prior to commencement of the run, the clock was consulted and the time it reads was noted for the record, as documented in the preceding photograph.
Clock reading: 8:41
